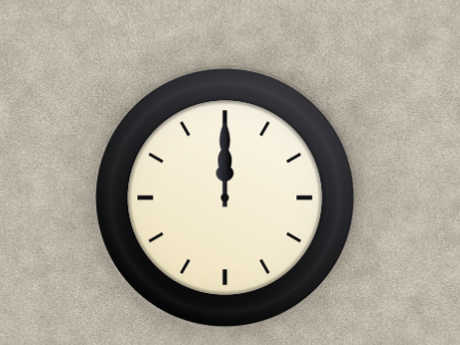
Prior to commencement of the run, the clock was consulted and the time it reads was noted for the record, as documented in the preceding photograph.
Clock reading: 12:00
